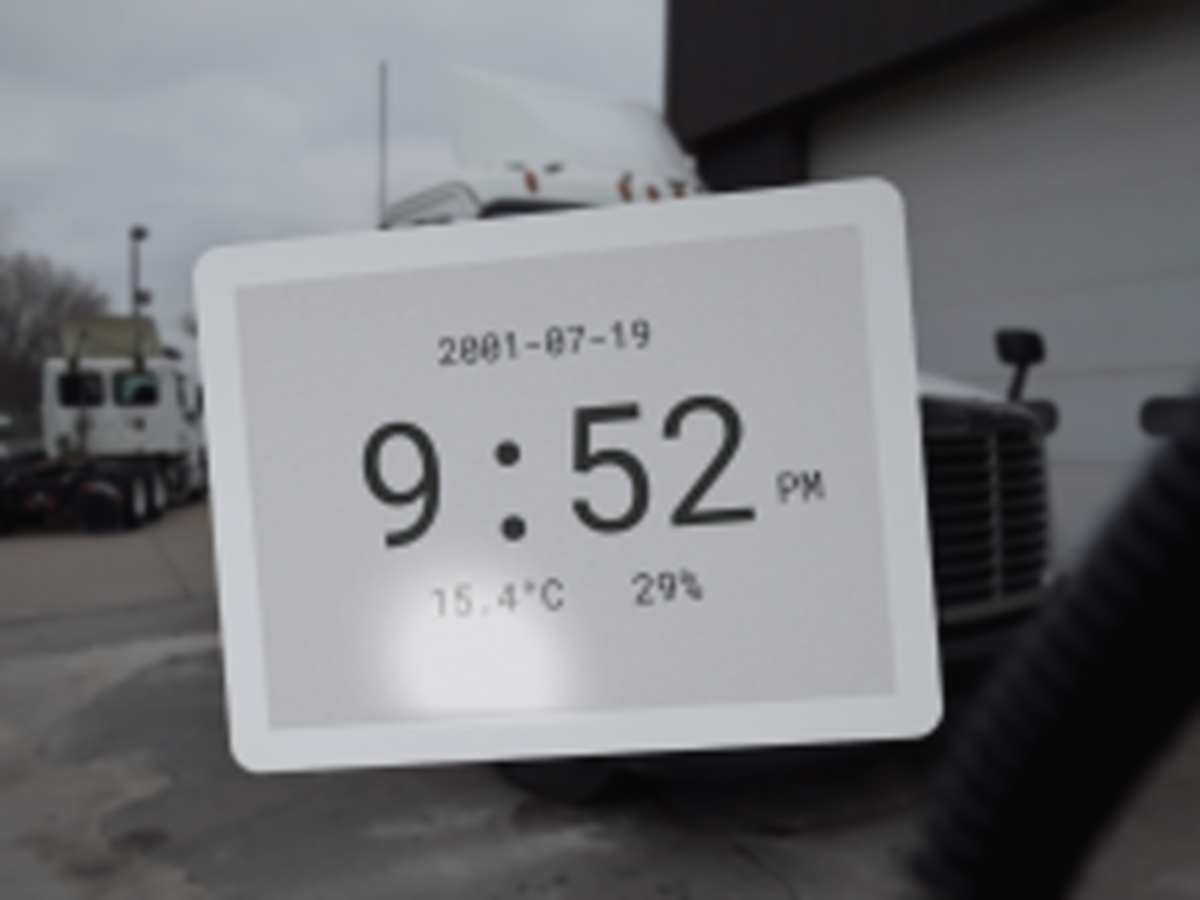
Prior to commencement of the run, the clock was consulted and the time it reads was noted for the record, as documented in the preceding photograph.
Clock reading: 9:52
